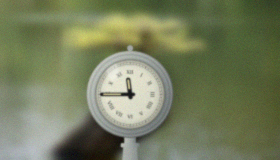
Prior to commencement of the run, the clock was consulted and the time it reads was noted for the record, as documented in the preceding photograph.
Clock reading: 11:45
